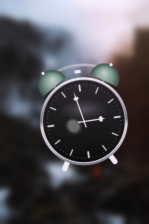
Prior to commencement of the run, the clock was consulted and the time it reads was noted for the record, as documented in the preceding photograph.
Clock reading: 2:58
